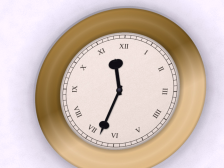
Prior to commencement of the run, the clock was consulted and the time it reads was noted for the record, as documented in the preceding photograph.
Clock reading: 11:33
